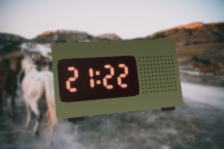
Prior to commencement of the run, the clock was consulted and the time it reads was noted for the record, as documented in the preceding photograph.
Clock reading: 21:22
